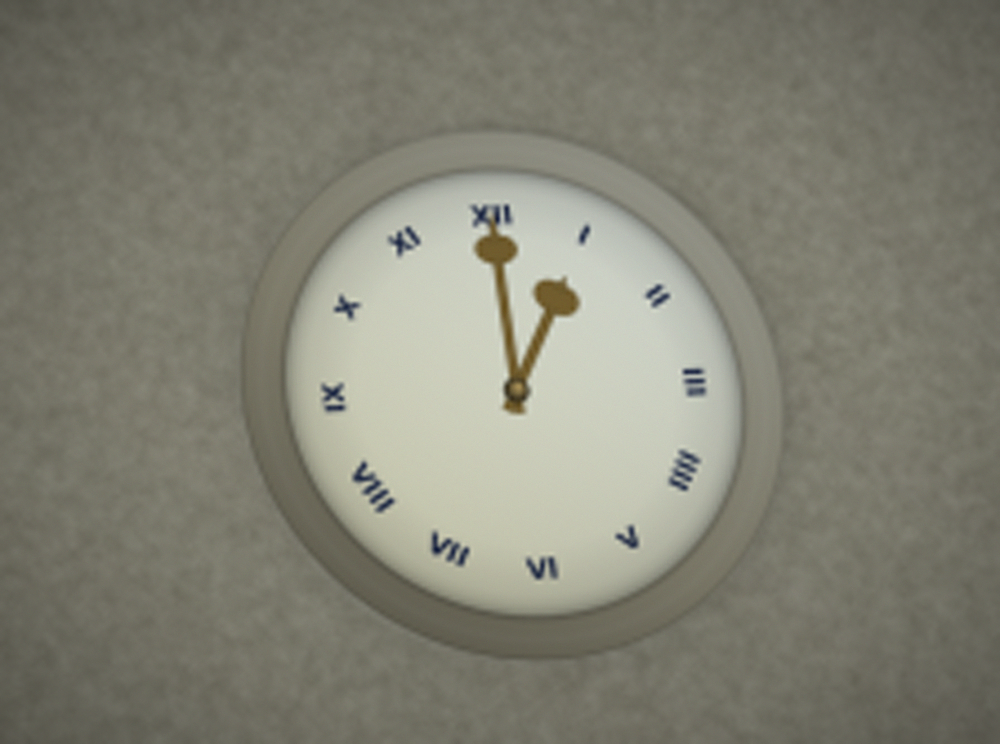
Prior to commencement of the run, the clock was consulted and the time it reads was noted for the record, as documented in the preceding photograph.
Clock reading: 1:00
